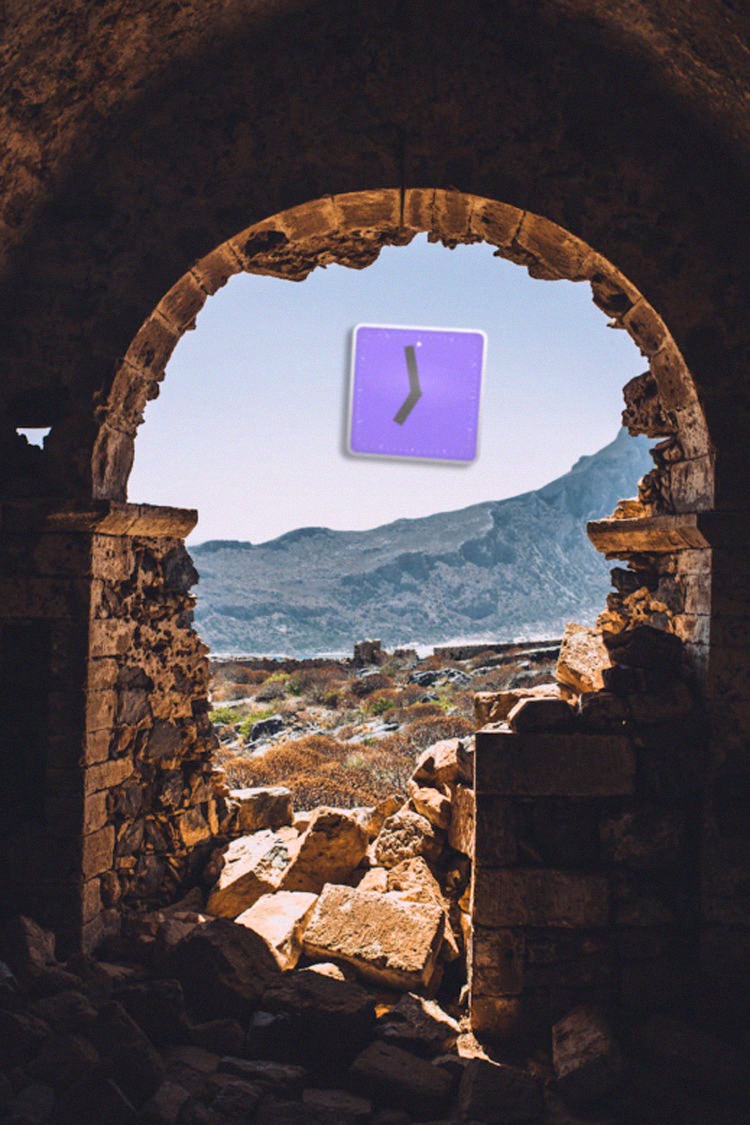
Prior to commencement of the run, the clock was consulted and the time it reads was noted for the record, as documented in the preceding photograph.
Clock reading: 6:58
